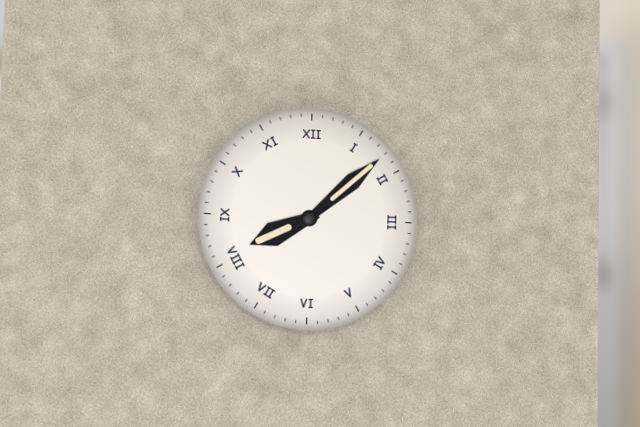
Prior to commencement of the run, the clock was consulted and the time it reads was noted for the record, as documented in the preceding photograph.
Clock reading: 8:08
